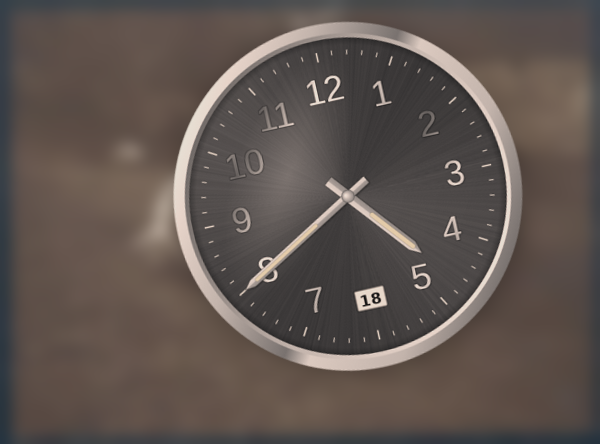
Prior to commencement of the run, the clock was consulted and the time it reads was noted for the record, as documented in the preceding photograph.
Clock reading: 4:40
